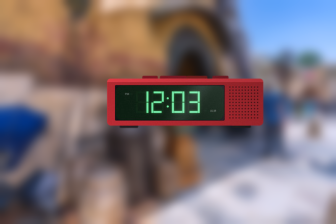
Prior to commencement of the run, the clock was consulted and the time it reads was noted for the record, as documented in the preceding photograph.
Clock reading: 12:03
